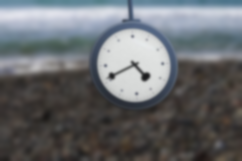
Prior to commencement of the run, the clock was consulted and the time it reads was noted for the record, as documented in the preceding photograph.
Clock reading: 4:41
